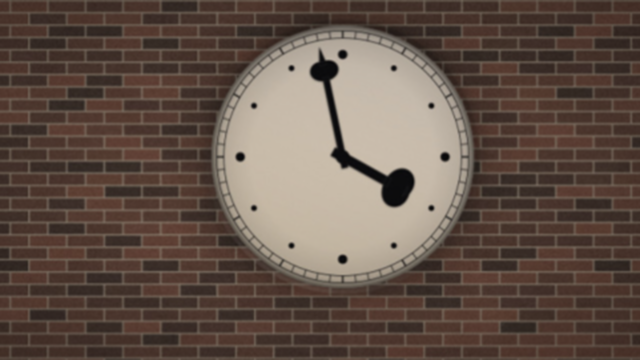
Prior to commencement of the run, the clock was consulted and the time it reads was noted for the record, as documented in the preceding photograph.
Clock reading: 3:58
